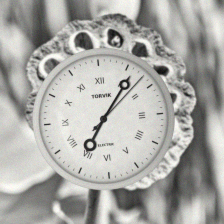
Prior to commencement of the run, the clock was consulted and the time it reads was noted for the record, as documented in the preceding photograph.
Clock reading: 7:06:08
